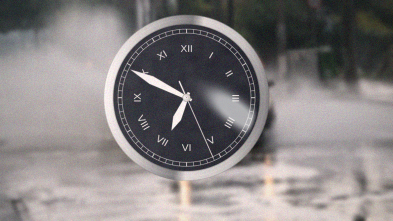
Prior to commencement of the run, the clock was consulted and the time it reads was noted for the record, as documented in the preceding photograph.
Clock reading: 6:49:26
